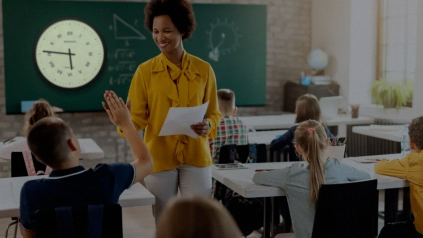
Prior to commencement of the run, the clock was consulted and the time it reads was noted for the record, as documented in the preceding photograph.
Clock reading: 5:46
